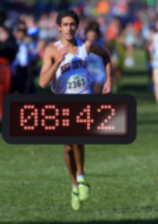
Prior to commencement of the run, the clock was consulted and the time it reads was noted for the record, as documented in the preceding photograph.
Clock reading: 8:42
